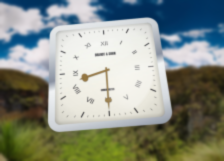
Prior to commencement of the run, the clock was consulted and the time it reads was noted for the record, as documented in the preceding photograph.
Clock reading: 8:30
